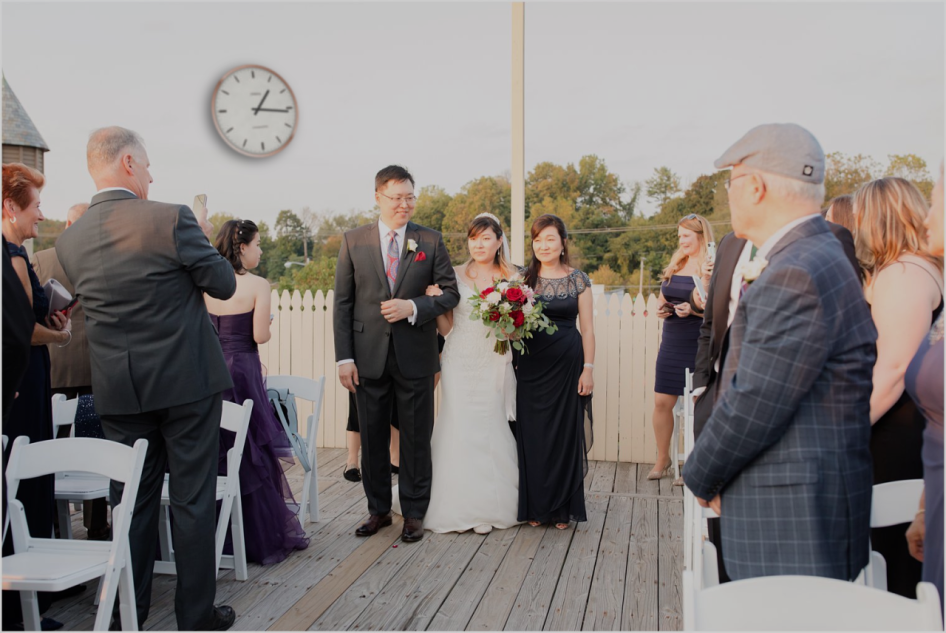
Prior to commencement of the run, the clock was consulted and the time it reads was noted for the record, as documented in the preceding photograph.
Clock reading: 1:16
